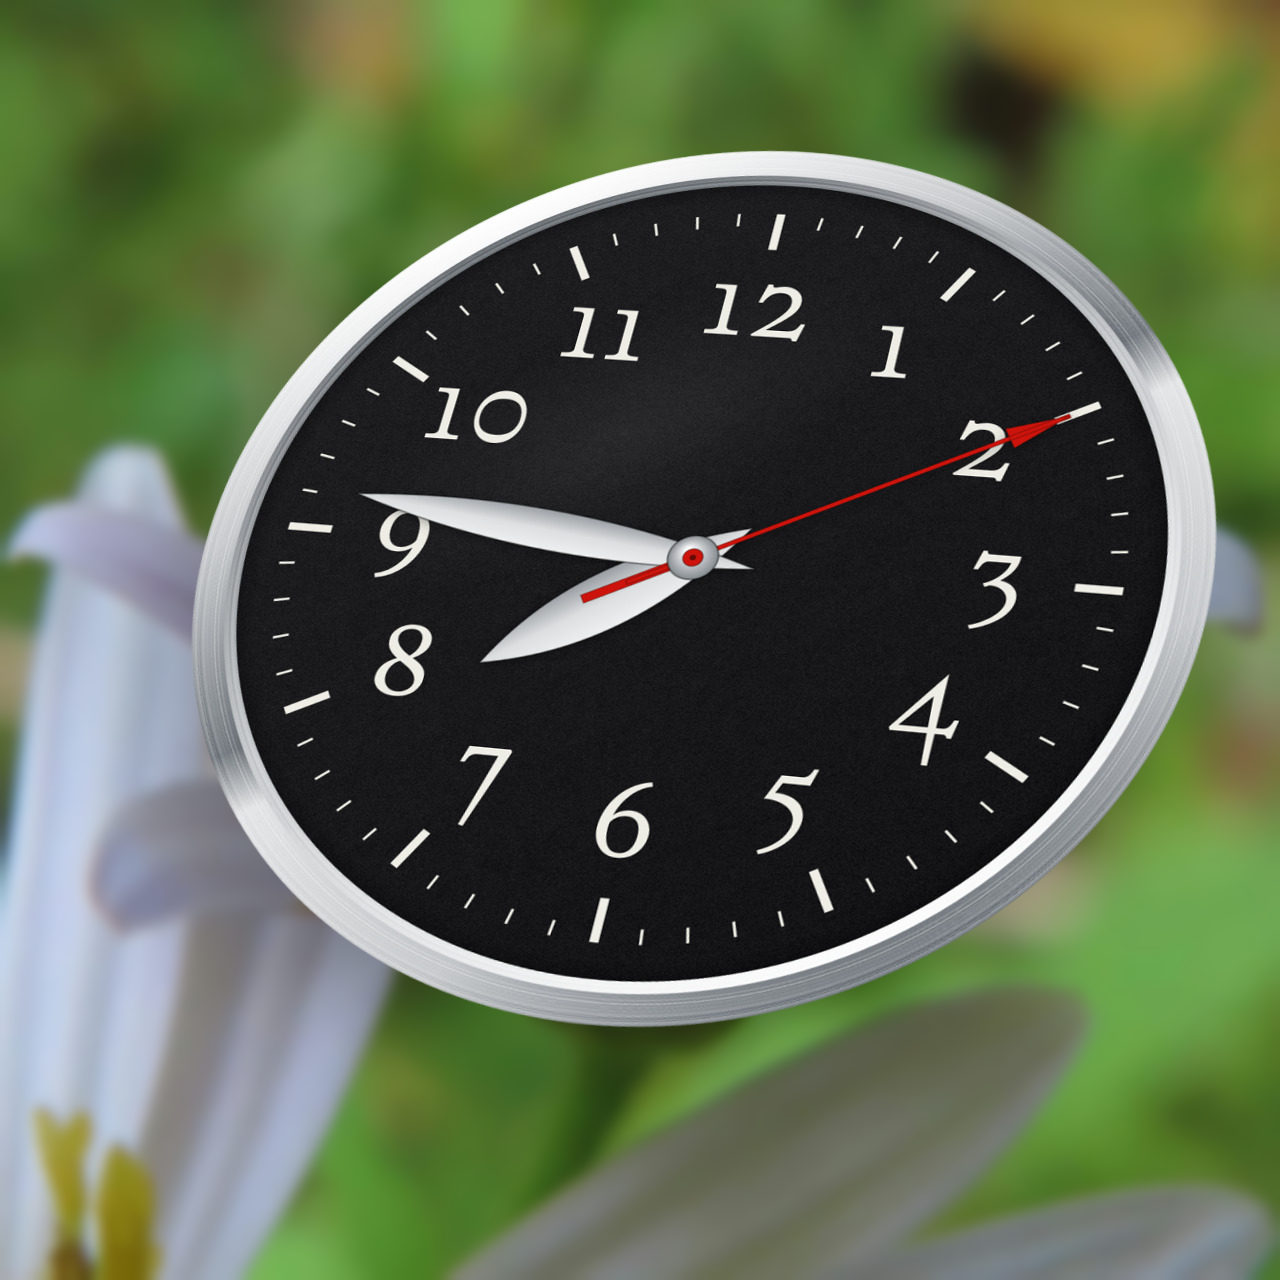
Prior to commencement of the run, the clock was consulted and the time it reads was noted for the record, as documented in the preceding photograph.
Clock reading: 7:46:10
